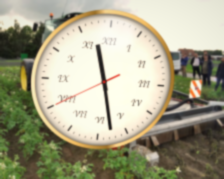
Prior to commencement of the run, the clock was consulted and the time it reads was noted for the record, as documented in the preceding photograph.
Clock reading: 11:27:40
